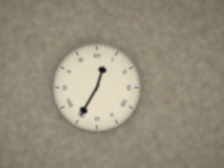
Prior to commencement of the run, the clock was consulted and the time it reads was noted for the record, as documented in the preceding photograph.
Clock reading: 12:35
